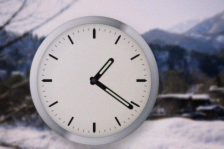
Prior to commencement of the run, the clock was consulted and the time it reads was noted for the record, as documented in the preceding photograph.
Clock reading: 1:21
